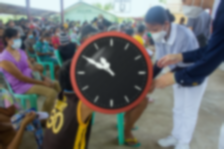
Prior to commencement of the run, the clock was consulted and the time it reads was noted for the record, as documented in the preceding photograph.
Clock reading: 10:50
